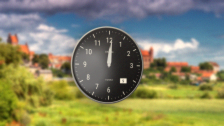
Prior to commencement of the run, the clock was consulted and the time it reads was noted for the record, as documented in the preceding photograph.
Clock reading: 12:01
